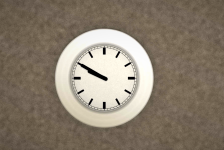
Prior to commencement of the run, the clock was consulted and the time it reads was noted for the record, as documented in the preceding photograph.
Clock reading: 9:50
